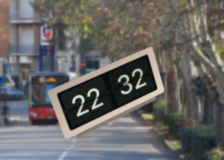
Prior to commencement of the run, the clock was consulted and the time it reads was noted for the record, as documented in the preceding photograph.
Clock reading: 22:32
